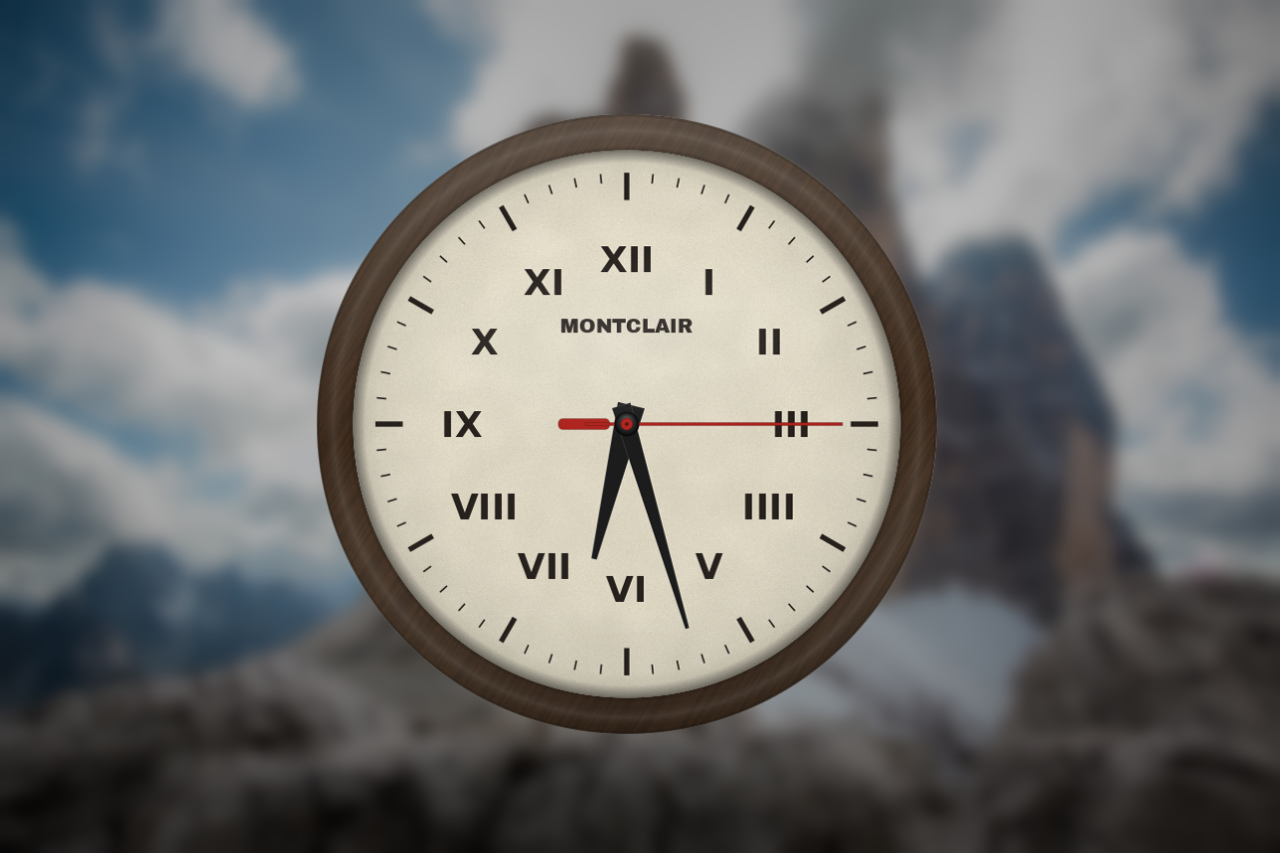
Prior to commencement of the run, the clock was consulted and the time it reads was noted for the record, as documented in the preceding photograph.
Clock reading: 6:27:15
